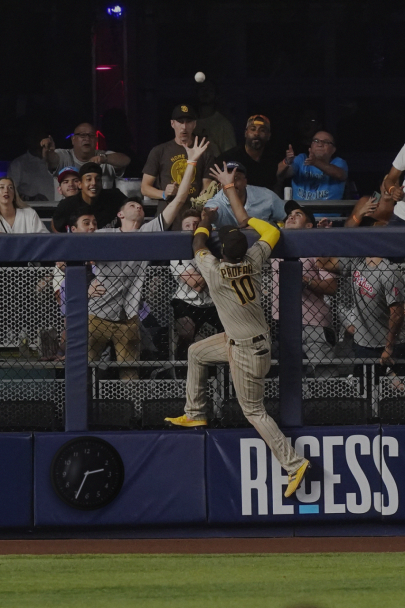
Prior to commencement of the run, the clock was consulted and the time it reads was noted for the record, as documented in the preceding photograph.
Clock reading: 2:34
